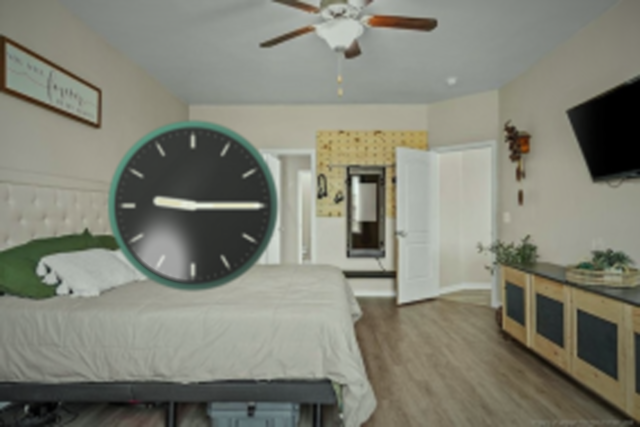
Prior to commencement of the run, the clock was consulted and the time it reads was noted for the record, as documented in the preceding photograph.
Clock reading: 9:15
